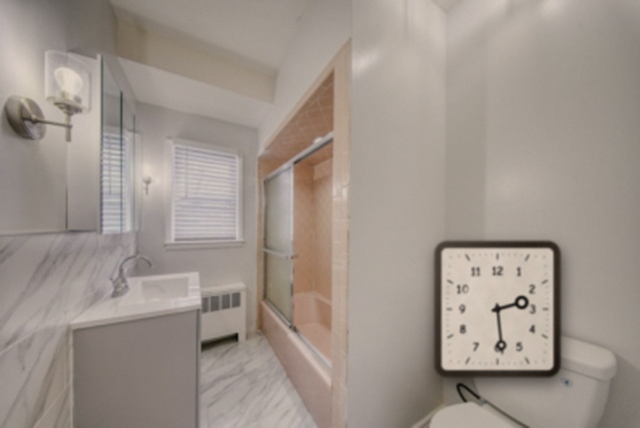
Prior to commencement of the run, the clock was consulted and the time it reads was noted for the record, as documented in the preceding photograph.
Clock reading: 2:29
